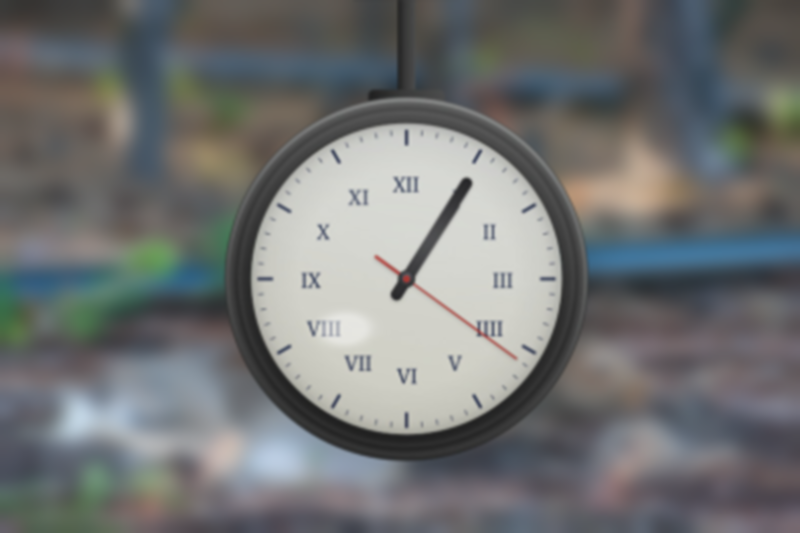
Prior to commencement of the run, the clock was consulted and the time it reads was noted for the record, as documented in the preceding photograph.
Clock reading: 1:05:21
